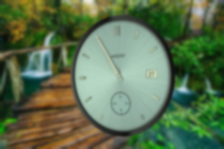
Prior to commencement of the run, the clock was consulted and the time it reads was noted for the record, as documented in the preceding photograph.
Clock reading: 10:55
